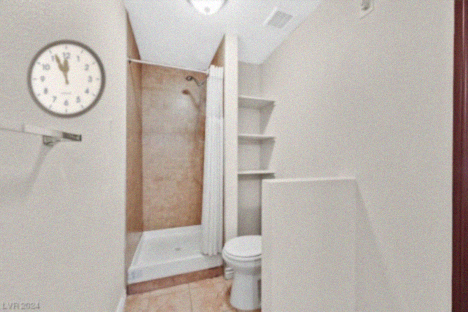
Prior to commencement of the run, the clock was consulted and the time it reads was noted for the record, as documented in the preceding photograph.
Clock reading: 11:56
